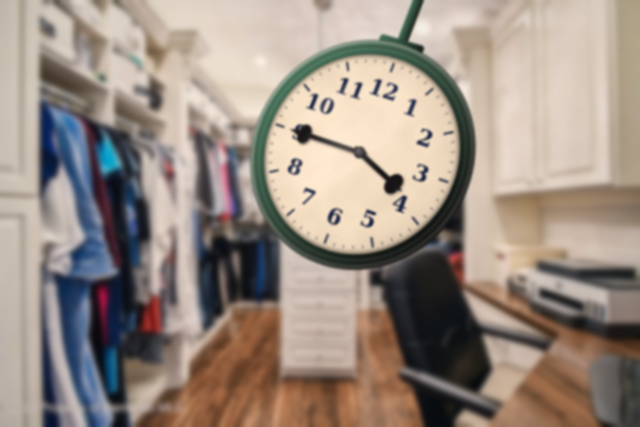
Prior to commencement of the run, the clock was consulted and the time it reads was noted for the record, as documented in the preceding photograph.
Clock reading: 3:45
